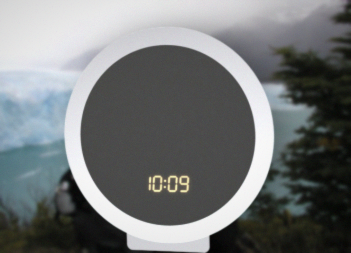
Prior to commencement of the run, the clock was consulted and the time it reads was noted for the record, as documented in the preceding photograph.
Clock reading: 10:09
